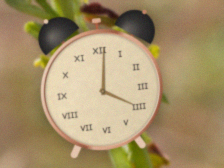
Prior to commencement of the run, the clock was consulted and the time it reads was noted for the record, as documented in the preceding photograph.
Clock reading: 4:01
